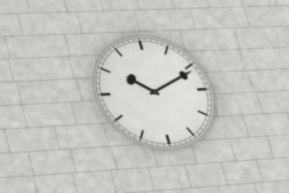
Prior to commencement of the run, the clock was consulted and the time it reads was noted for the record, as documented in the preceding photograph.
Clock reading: 10:11
